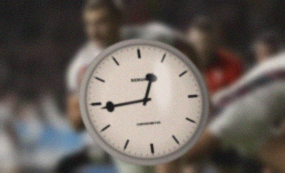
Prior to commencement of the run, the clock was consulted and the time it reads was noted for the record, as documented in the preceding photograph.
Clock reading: 12:44
